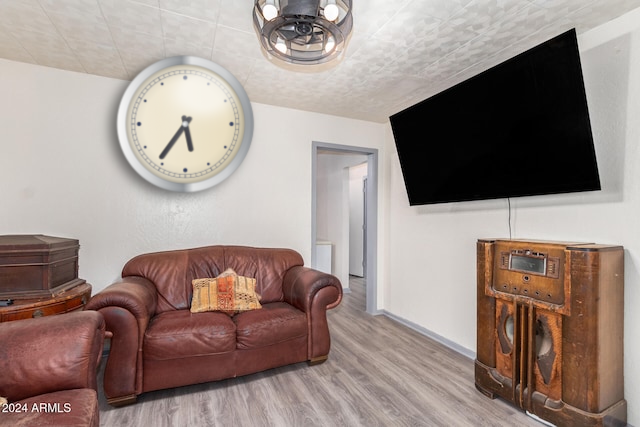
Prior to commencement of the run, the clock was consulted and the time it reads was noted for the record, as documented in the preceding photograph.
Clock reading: 5:36
